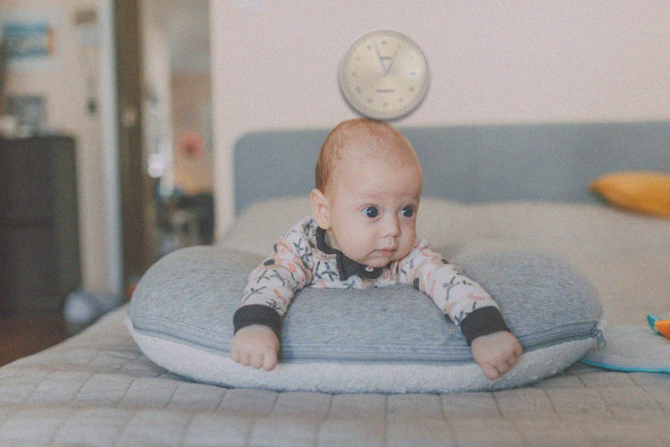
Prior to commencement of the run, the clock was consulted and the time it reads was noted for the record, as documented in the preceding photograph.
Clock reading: 12:57
